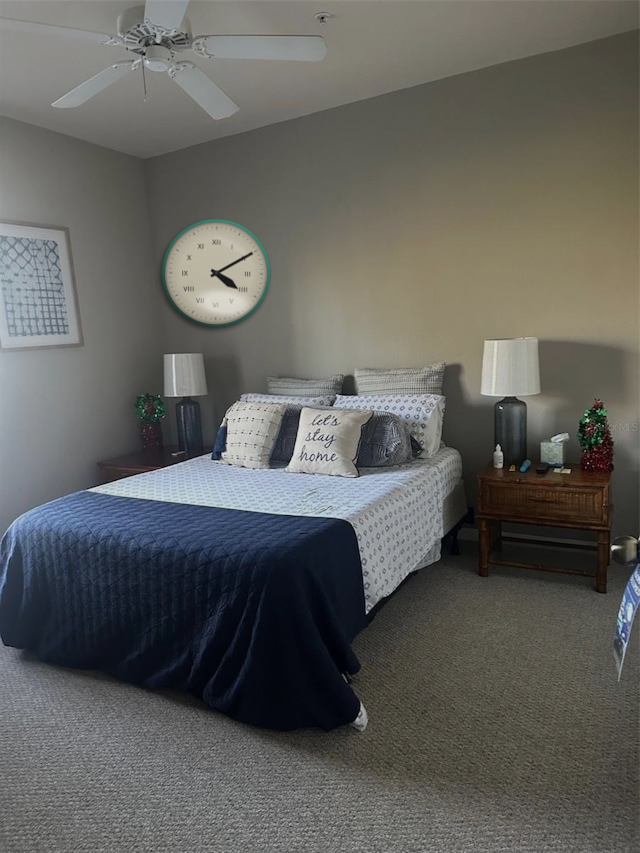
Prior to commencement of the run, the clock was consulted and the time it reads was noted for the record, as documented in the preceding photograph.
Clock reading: 4:10
